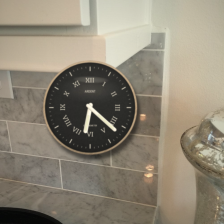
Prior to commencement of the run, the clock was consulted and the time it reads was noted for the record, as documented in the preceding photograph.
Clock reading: 6:22
